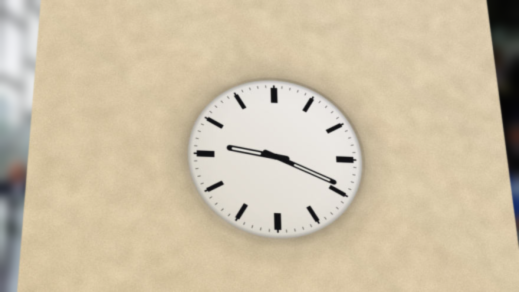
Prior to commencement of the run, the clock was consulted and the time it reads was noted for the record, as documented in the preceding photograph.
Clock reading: 9:19
